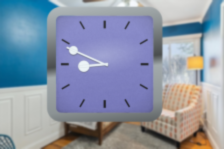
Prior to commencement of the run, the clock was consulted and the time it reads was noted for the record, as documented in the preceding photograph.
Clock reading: 8:49
